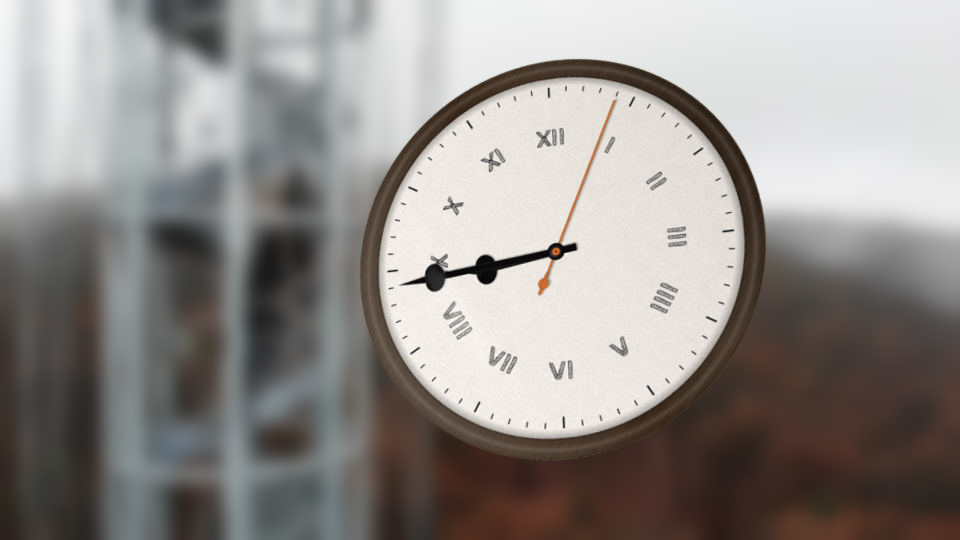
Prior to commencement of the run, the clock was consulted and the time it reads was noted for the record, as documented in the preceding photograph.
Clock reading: 8:44:04
